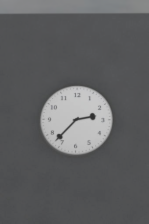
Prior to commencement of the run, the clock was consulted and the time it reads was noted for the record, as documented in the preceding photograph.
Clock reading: 2:37
